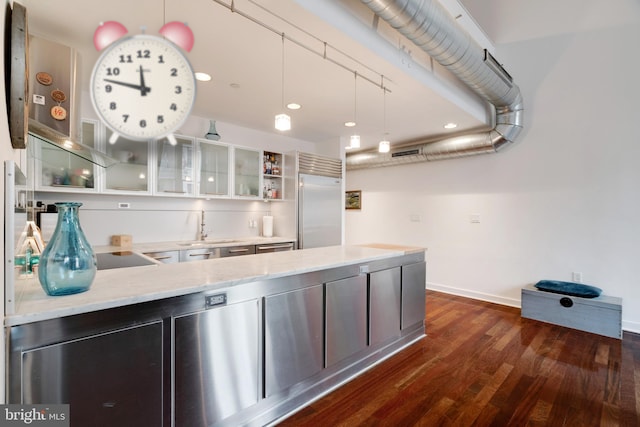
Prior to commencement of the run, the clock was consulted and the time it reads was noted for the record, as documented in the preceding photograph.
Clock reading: 11:47
